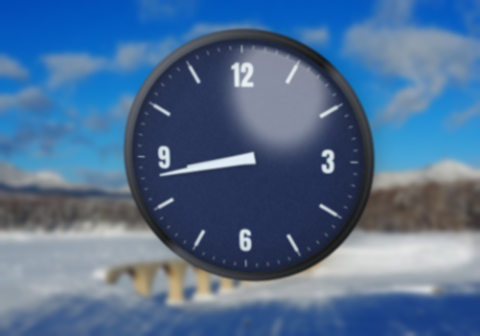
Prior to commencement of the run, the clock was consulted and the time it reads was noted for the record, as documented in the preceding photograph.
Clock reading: 8:43
